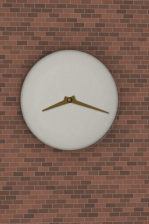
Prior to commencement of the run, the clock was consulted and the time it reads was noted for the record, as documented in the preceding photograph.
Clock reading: 8:18
